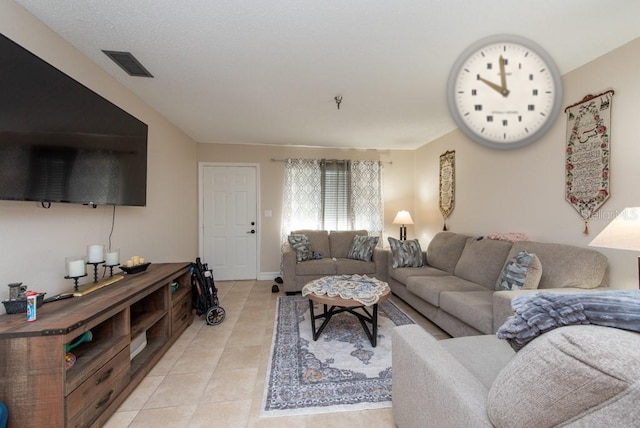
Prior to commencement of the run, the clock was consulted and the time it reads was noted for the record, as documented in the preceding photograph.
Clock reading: 9:59
